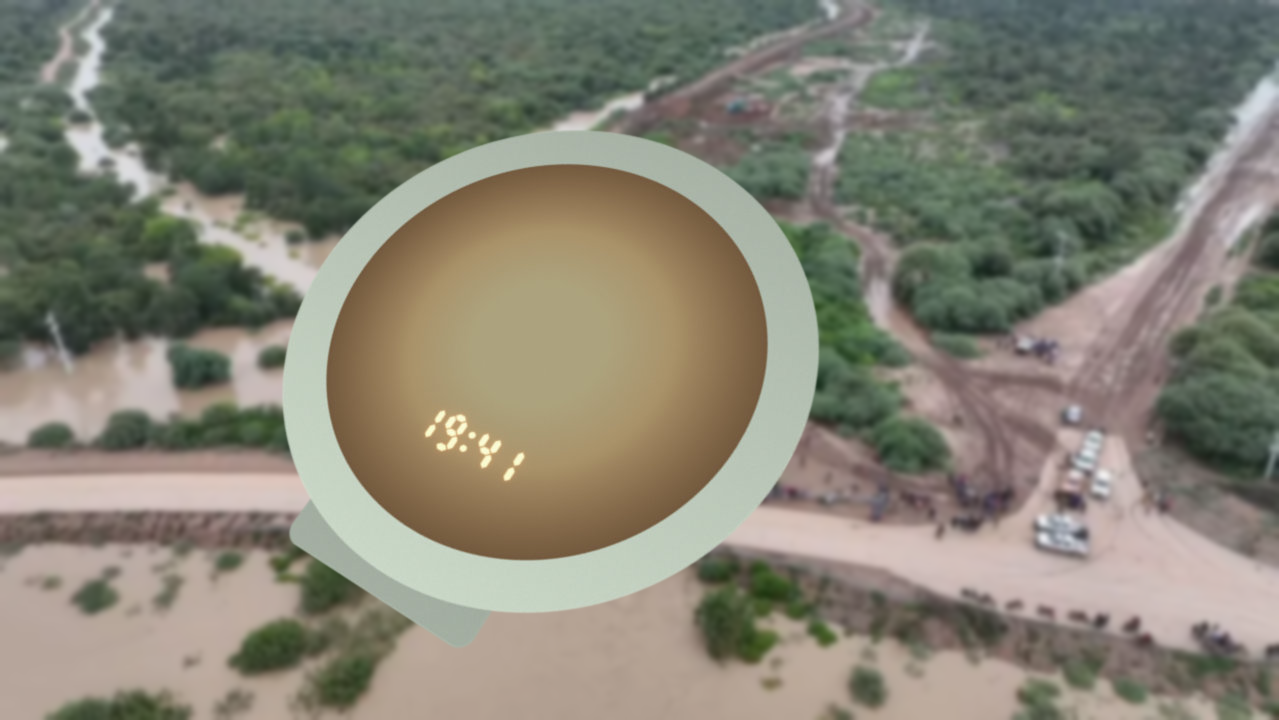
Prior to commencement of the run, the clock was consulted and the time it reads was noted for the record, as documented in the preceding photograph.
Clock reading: 19:41
